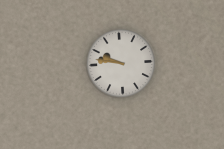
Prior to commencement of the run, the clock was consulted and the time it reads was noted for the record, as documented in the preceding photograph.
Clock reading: 9:47
